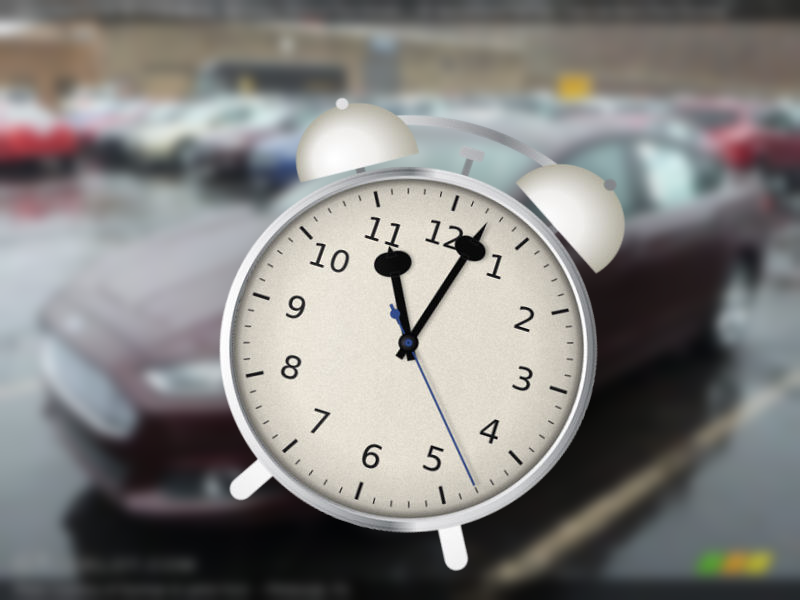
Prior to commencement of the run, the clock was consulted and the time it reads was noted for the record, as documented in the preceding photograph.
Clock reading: 11:02:23
